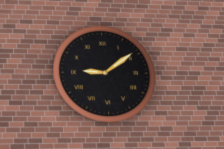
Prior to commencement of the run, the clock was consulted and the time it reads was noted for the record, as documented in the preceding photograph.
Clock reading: 9:09
